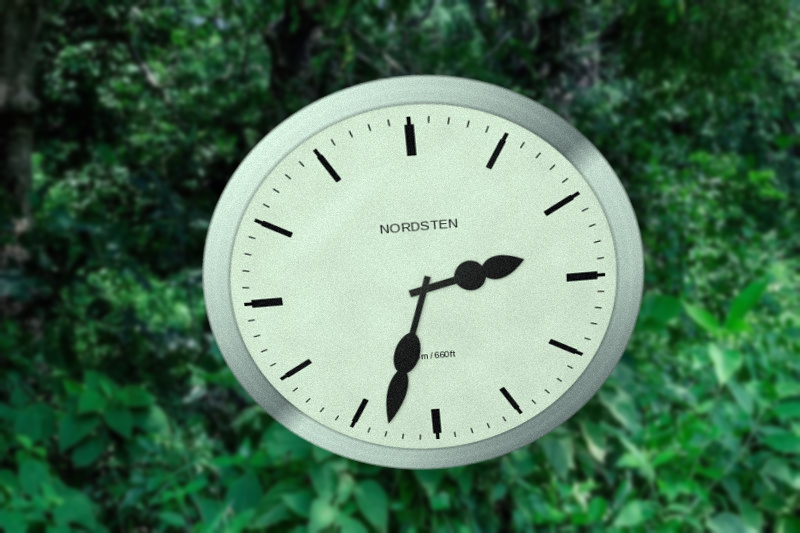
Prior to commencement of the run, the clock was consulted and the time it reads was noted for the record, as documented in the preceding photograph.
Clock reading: 2:33
